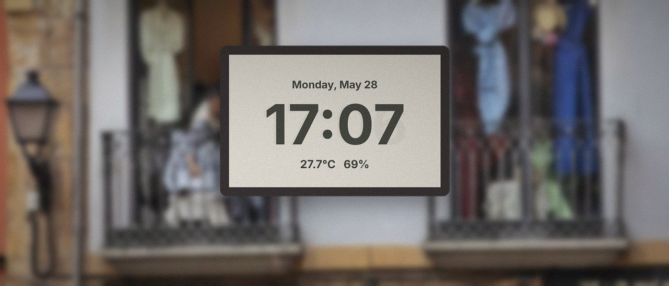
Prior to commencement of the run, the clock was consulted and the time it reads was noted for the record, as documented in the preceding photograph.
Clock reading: 17:07
